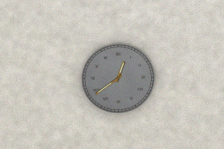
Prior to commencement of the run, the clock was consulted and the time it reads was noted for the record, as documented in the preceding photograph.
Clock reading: 12:39
